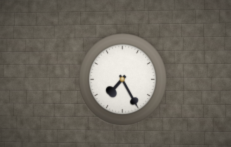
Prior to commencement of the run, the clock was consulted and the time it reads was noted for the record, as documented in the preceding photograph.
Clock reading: 7:25
